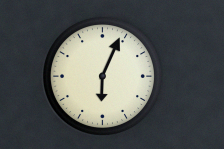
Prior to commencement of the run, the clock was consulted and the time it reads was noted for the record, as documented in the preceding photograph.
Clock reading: 6:04
